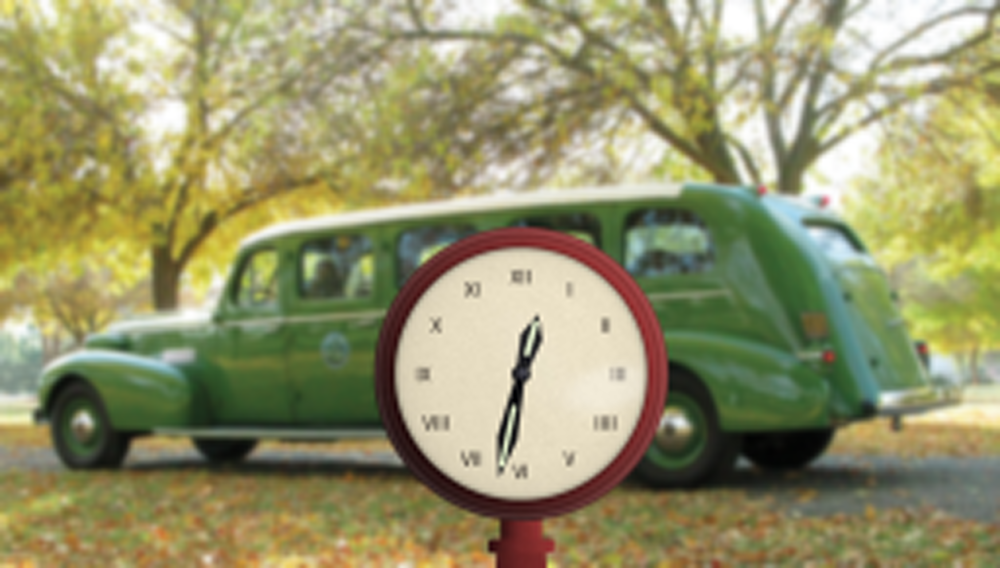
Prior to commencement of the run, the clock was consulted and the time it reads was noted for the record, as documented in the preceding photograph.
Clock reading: 12:32
